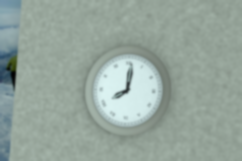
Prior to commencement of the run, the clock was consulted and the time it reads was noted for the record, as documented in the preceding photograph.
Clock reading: 8:01
